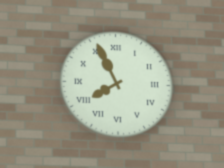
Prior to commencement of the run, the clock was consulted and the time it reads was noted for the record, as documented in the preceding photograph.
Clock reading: 7:56
